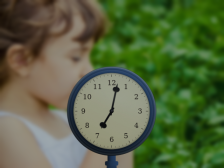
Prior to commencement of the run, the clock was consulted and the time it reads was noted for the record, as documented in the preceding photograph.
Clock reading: 7:02
